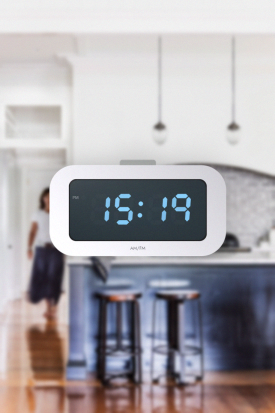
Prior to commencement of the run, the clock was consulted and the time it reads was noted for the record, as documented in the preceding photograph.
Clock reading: 15:19
